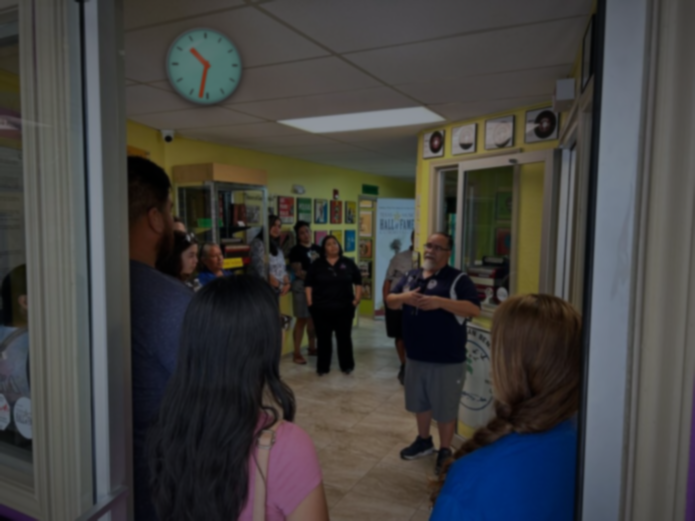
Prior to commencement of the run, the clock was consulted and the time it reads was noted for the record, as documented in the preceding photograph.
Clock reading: 10:32
